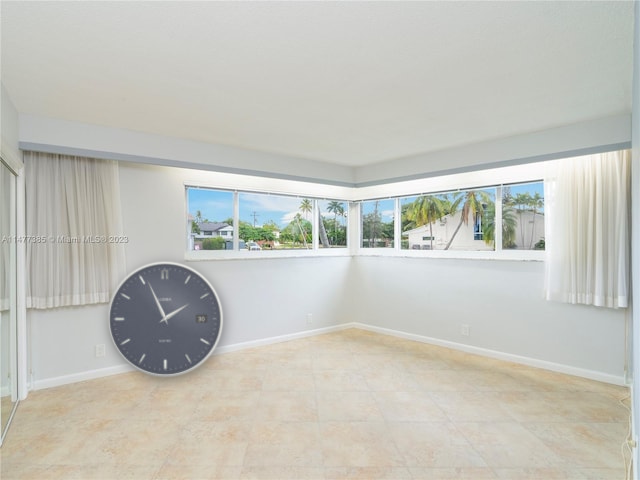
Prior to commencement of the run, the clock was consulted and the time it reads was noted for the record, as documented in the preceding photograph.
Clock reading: 1:56
